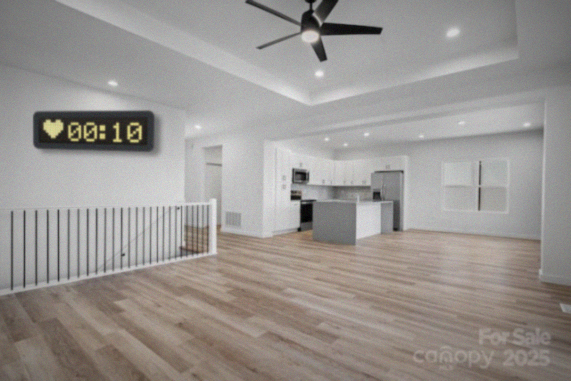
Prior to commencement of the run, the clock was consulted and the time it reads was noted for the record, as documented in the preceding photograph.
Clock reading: 0:10
